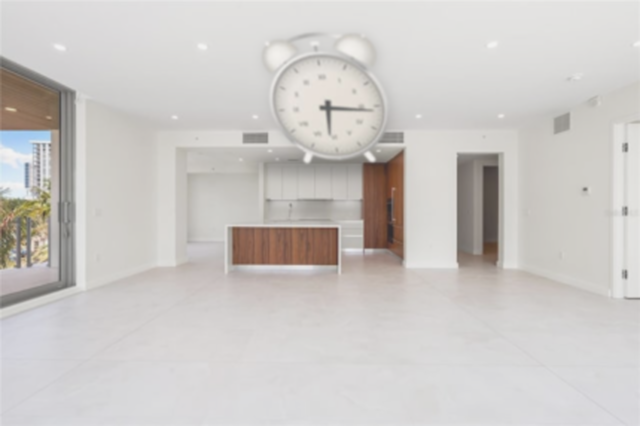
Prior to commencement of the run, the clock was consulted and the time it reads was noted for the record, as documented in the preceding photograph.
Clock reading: 6:16
